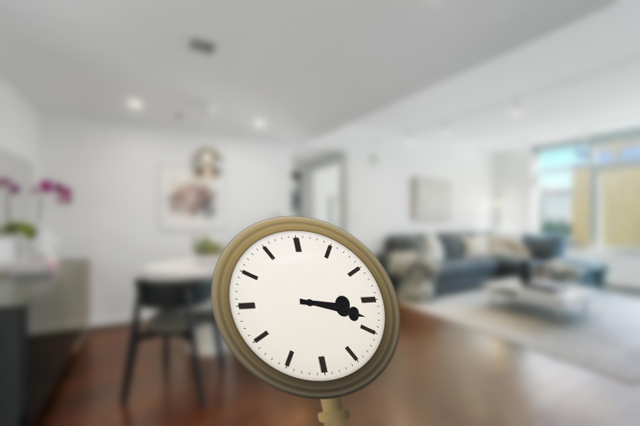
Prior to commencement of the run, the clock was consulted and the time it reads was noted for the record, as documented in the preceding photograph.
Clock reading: 3:18
